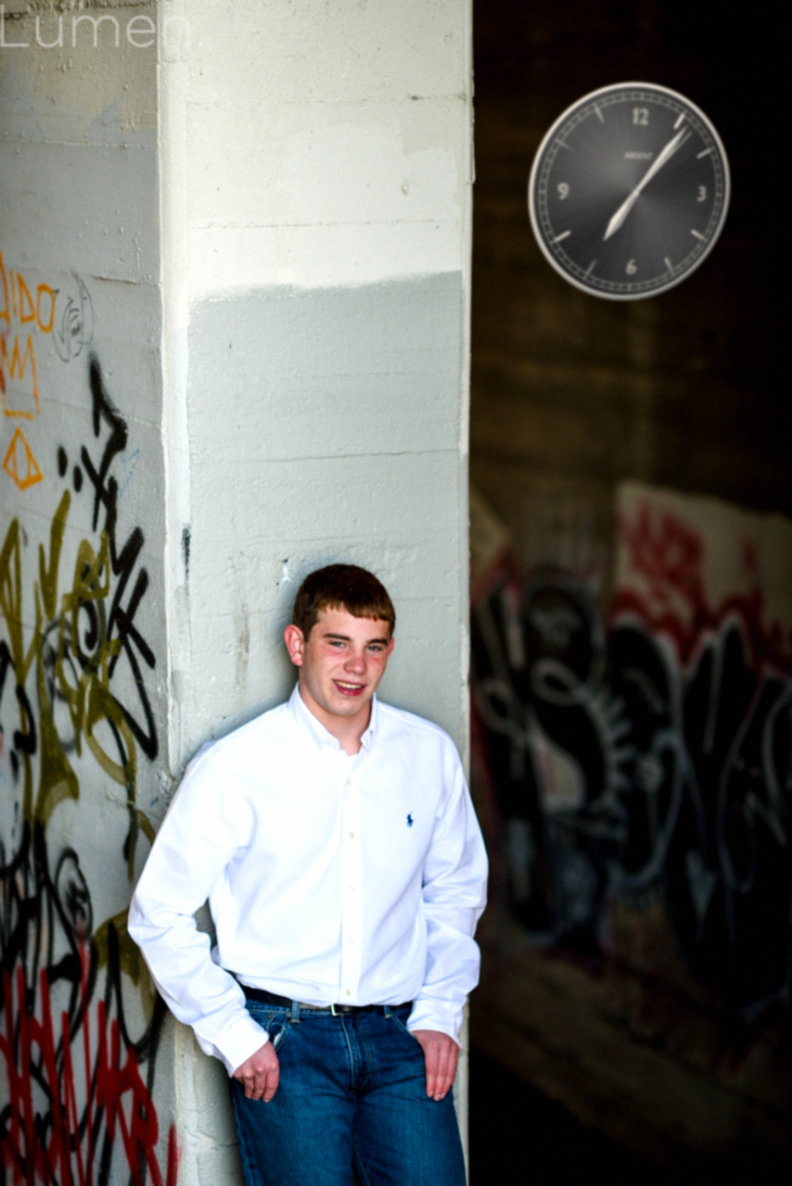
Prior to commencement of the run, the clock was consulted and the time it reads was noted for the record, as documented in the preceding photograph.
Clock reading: 7:06:07
